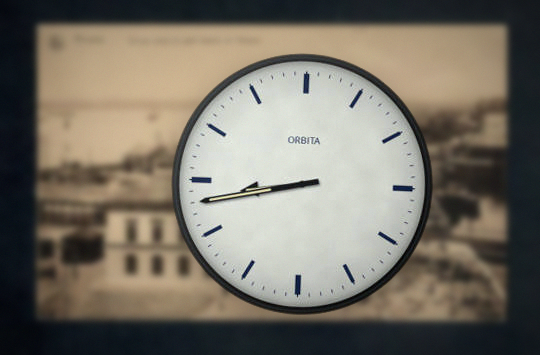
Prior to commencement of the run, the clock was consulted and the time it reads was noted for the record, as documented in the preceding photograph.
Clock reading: 8:43
